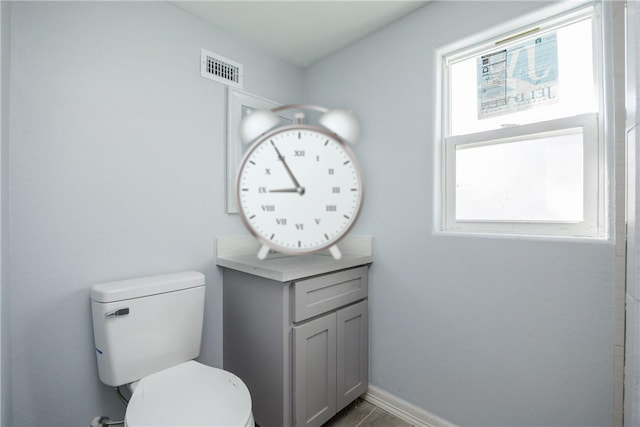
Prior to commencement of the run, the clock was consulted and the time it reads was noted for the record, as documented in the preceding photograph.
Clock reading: 8:55
